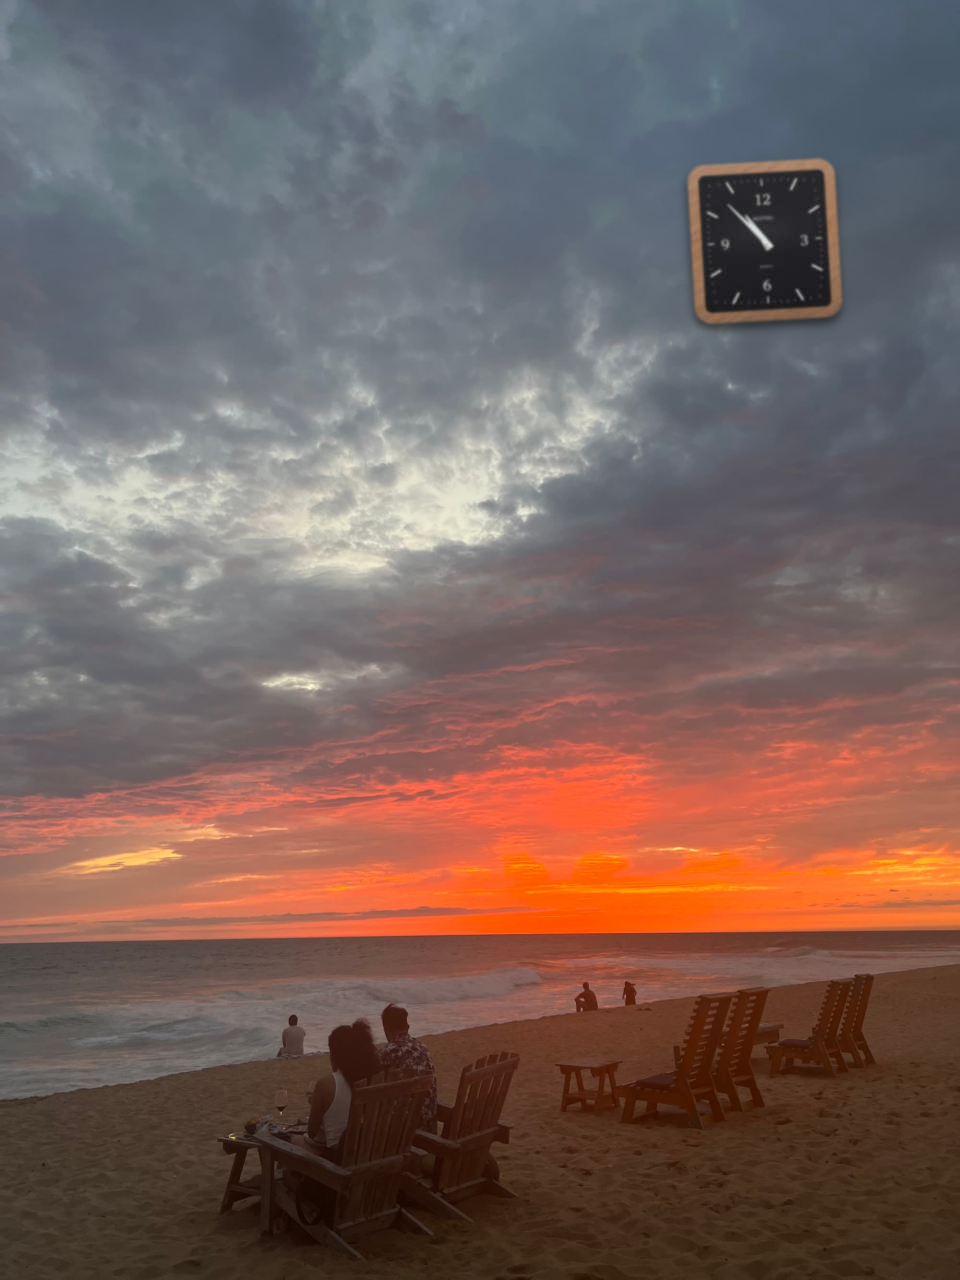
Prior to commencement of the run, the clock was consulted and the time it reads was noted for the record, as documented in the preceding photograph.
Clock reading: 10:53
